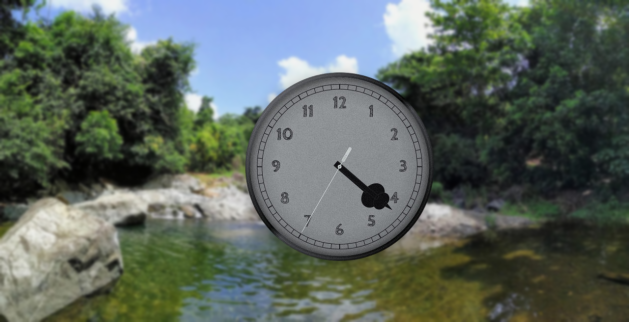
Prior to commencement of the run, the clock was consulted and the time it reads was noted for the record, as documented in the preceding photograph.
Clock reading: 4:21:35
